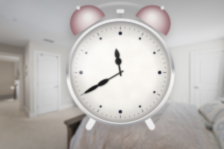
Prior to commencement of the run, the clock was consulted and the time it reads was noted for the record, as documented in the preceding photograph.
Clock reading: 11:40
